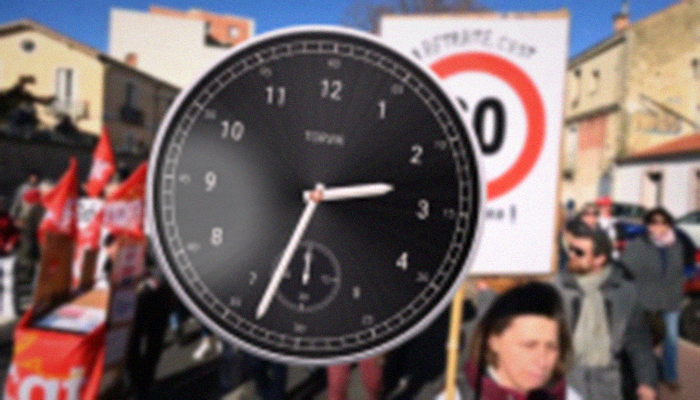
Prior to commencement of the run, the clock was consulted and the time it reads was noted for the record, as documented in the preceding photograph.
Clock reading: 2:33
